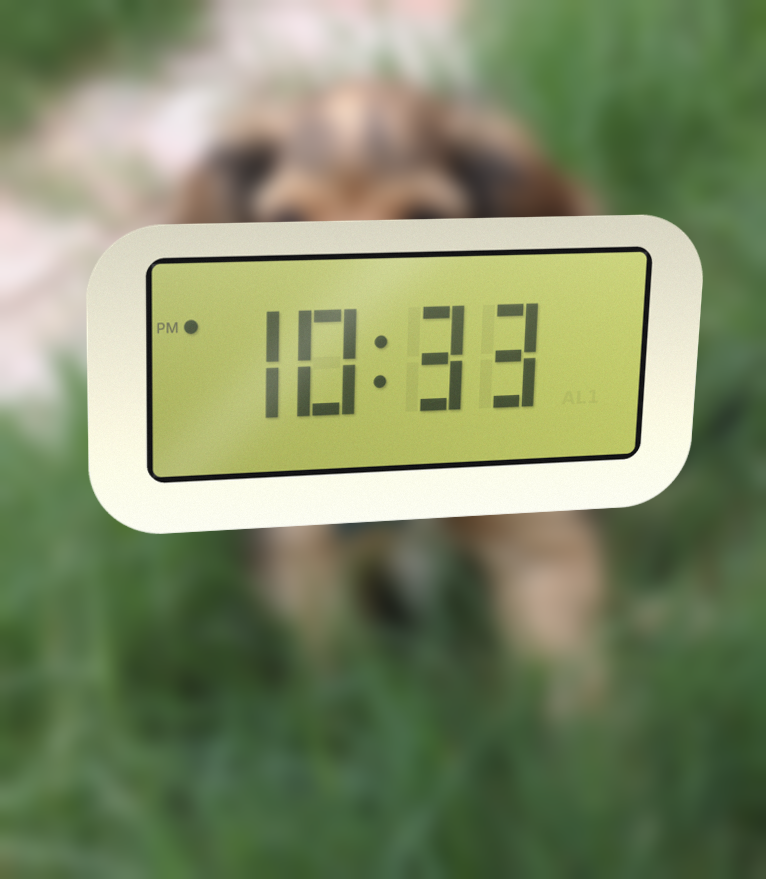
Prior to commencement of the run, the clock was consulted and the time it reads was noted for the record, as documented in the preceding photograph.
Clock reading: 10:33
